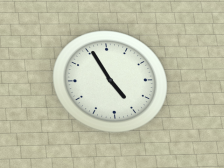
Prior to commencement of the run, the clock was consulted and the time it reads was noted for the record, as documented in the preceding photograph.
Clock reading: 4:56
